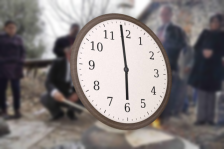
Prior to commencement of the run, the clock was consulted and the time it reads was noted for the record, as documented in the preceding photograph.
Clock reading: 5:59
